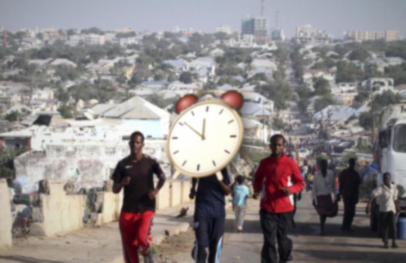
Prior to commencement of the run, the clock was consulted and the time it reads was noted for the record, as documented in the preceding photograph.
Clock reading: 11:51
